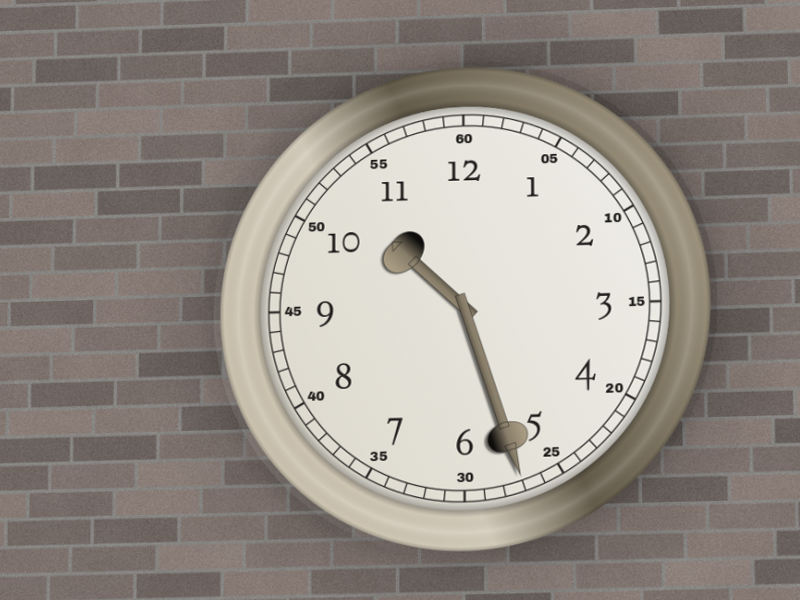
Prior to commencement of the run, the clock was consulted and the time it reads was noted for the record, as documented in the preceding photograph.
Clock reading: 10:27
